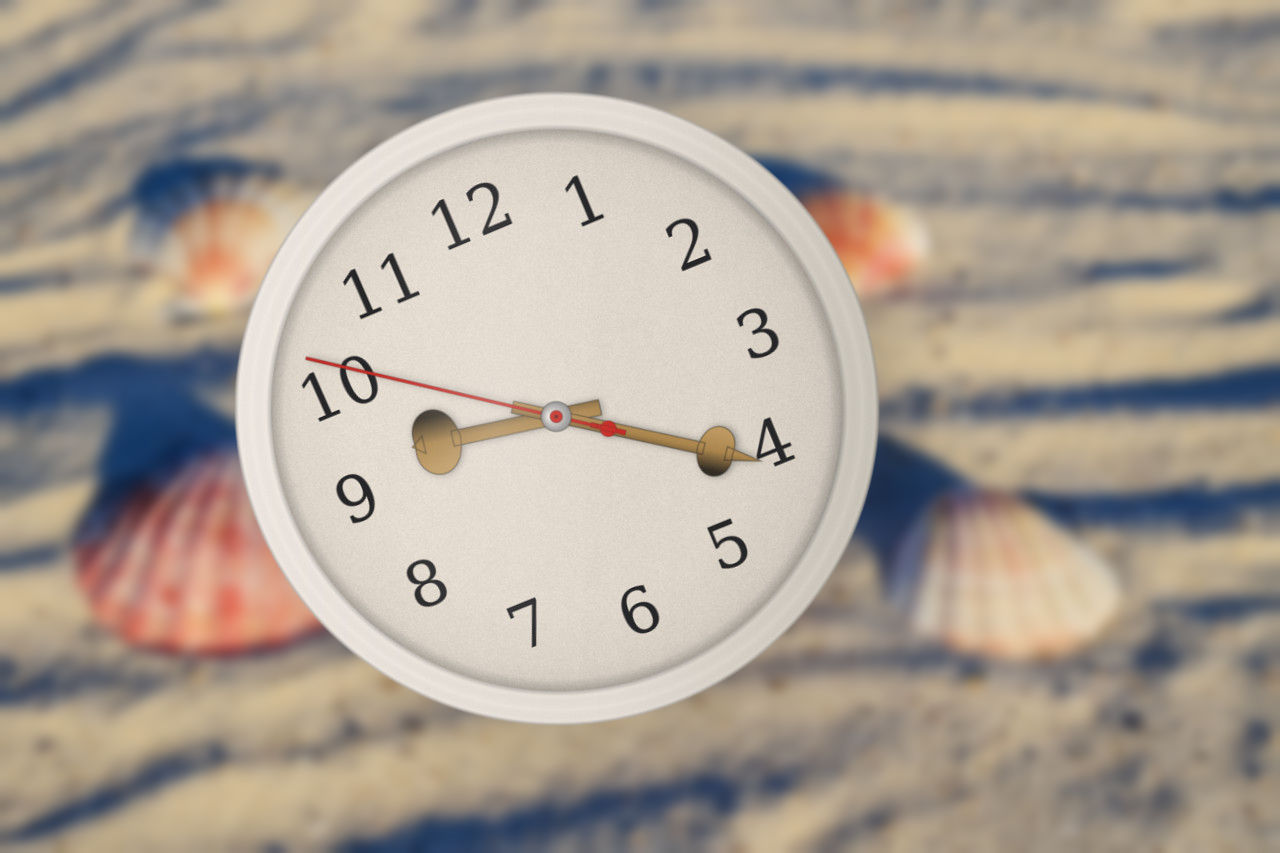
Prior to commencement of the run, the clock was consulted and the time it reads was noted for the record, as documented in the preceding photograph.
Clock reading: 9:20:51
